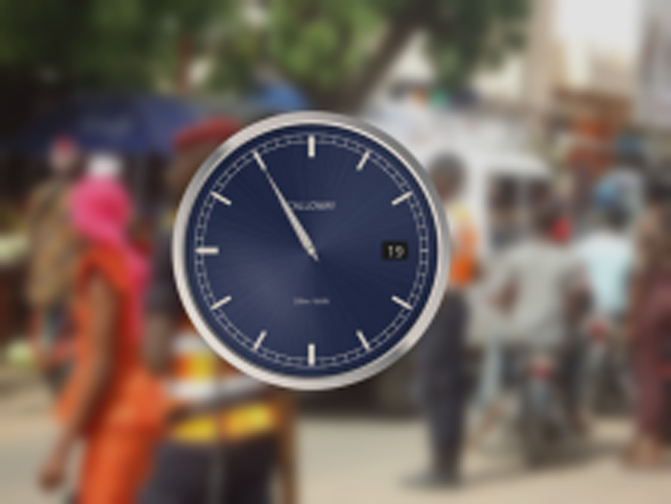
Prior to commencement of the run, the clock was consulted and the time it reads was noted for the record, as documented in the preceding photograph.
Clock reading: 10:55
